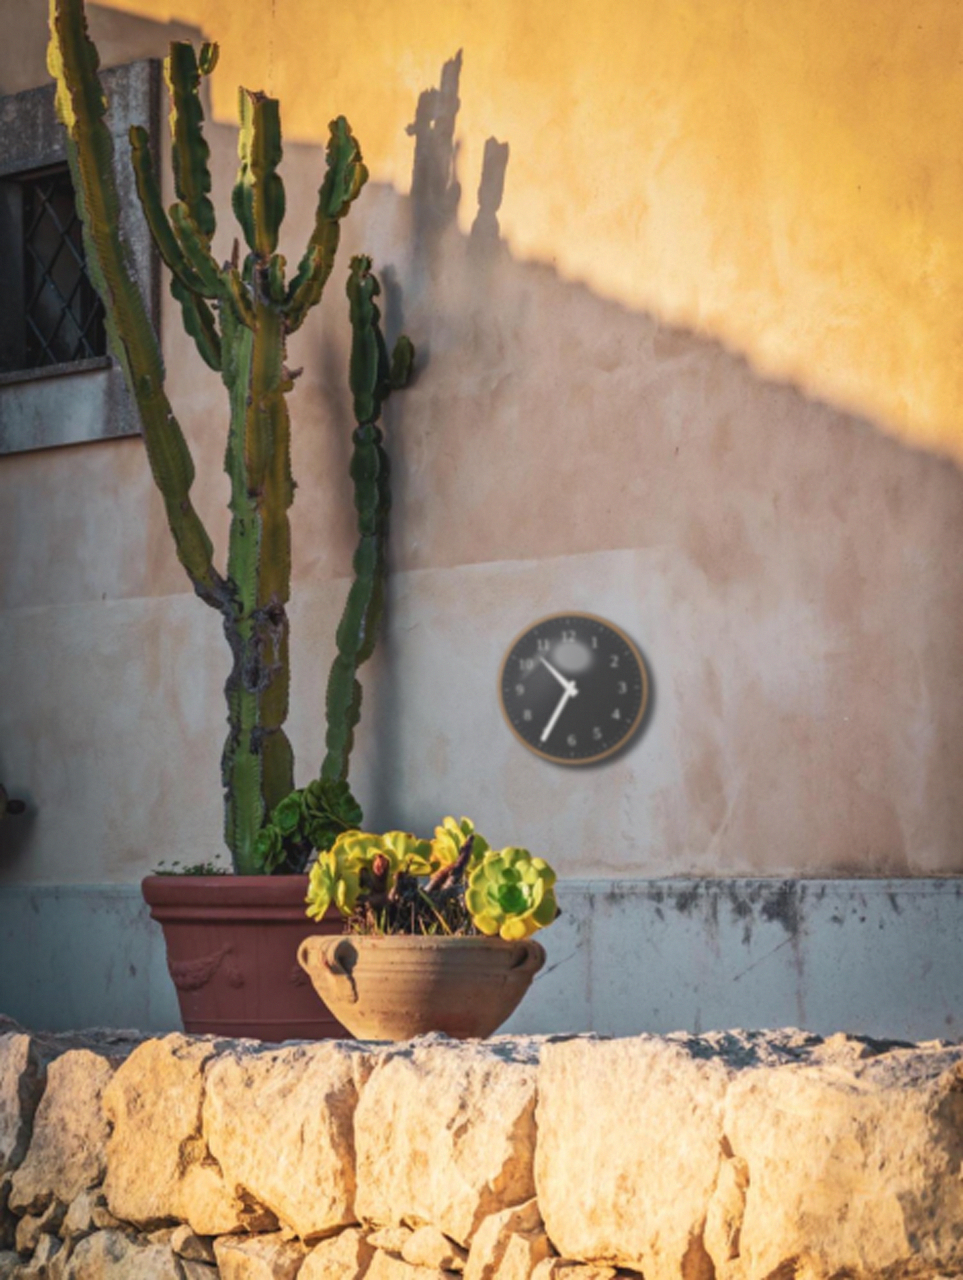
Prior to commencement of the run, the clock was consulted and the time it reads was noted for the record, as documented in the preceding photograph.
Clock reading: 10:35
